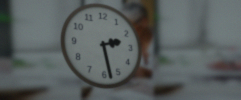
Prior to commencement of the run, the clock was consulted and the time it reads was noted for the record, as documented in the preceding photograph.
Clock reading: 2:28
